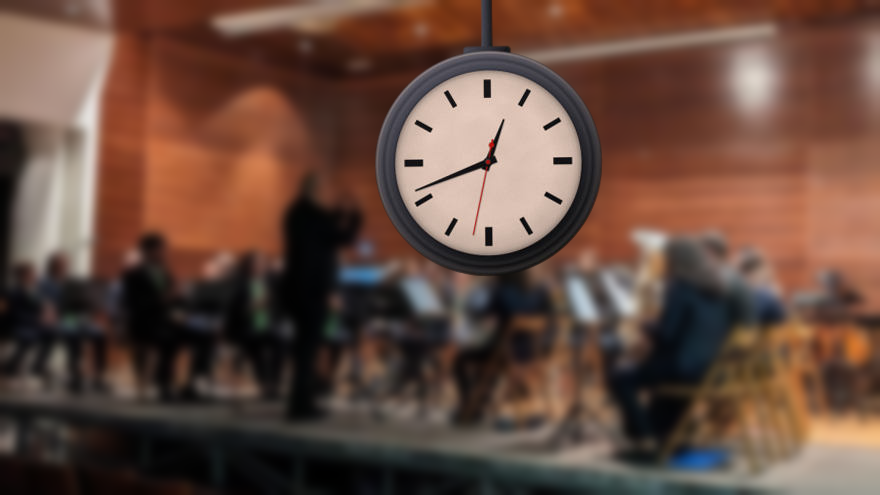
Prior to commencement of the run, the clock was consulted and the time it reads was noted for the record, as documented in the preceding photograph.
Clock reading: 12:41:32
